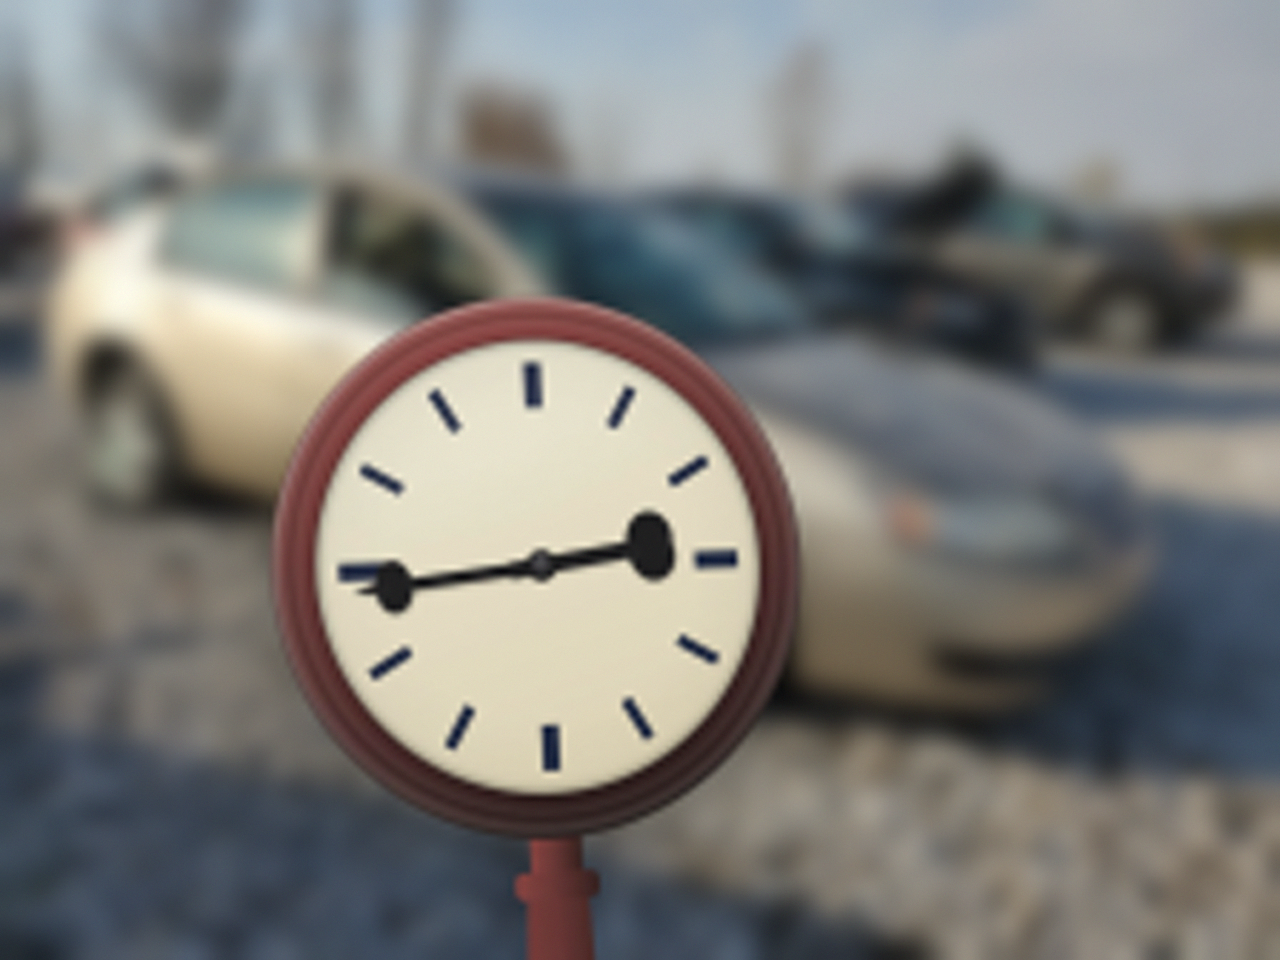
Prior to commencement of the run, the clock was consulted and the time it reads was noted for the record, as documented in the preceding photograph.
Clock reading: 2:44
